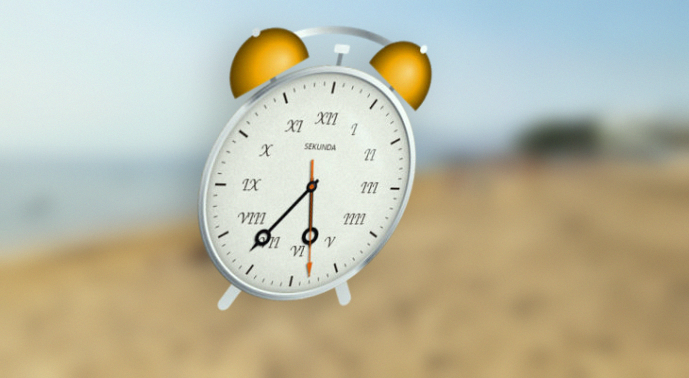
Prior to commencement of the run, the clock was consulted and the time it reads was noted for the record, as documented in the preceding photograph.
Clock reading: 5:36:28
